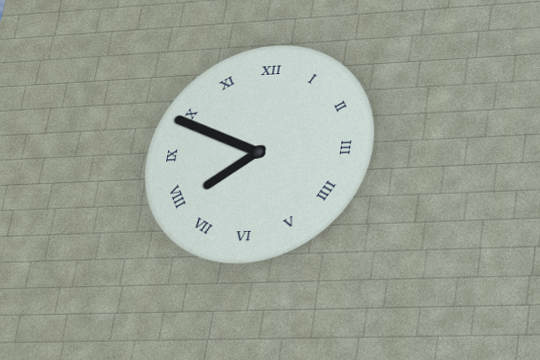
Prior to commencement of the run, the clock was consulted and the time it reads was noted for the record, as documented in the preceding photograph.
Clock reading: 7:49
